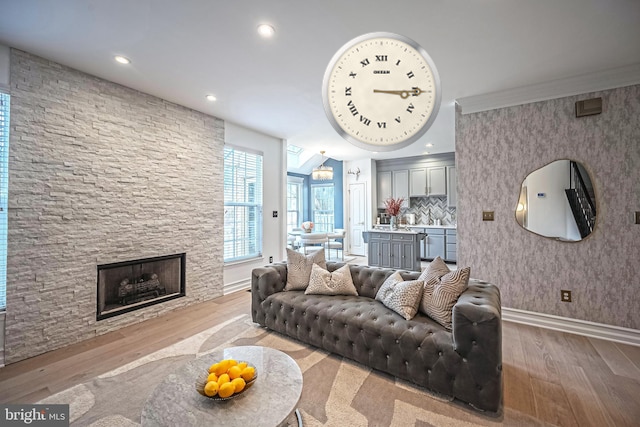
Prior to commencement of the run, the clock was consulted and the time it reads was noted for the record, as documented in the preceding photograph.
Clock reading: 3:15
